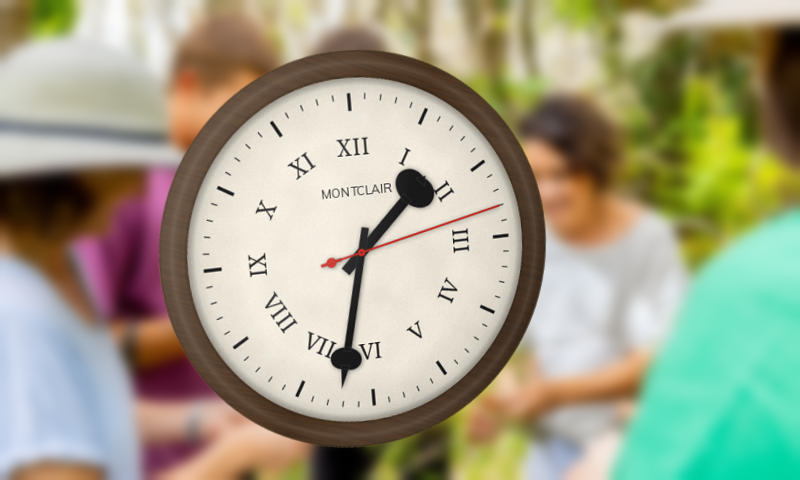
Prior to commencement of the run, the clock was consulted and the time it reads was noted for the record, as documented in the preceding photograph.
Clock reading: 1:32:13
